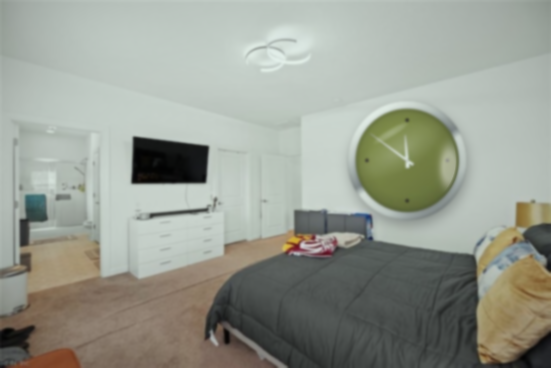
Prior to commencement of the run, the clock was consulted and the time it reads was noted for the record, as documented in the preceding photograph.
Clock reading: 11:51
